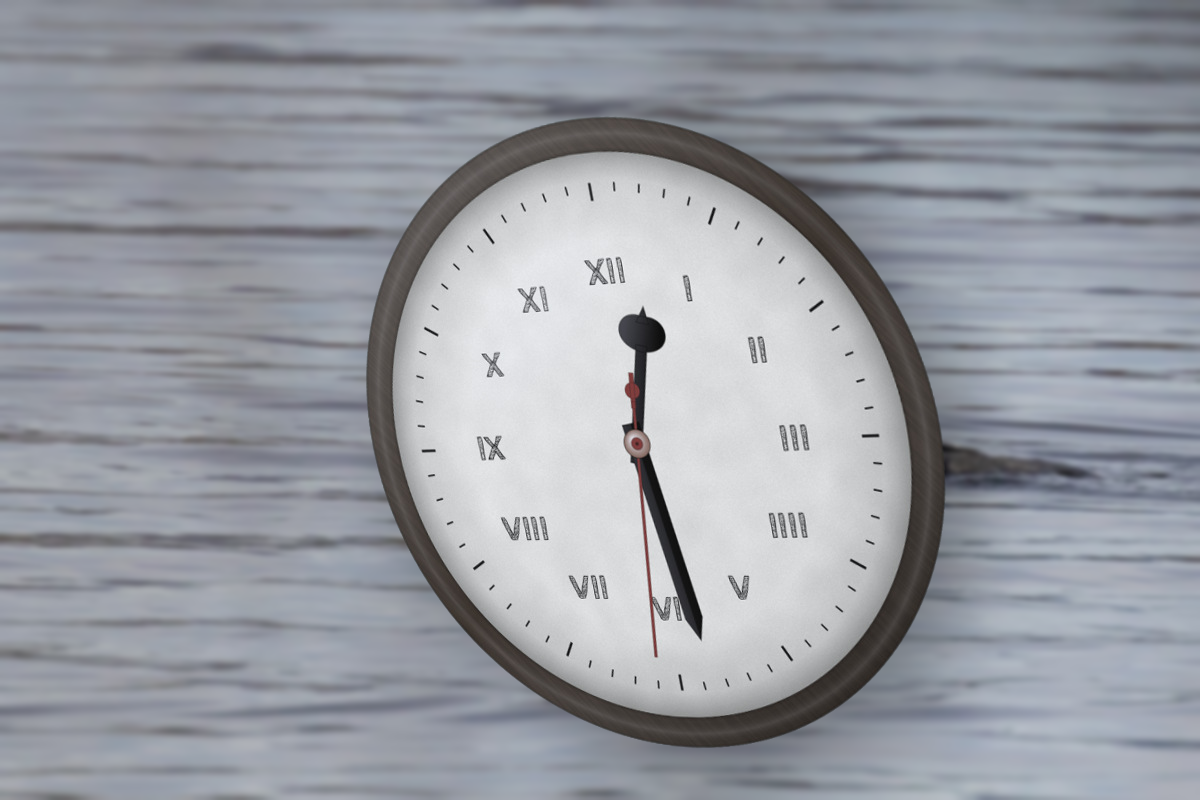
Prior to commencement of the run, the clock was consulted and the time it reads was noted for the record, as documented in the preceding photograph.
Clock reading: 12:28:31
